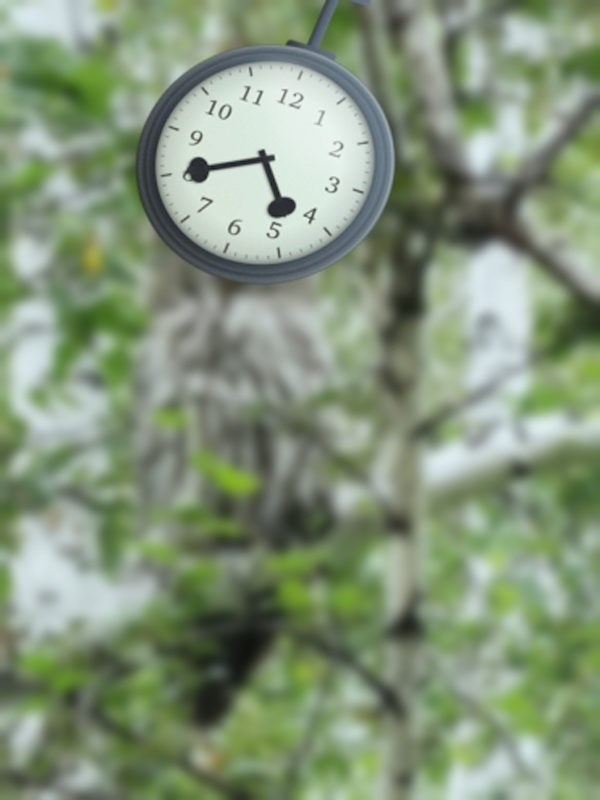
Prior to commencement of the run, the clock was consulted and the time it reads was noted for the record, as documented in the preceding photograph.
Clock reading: 4:40
